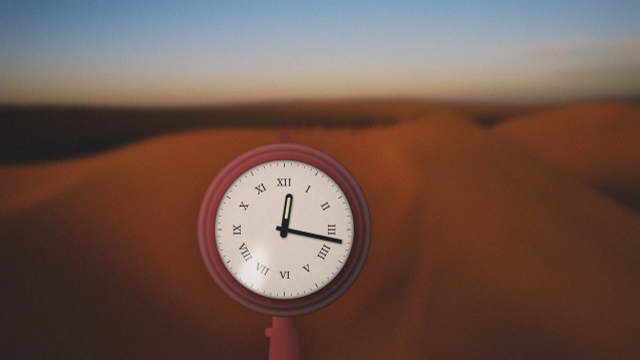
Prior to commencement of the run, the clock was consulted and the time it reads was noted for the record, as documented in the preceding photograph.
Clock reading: 12:17
